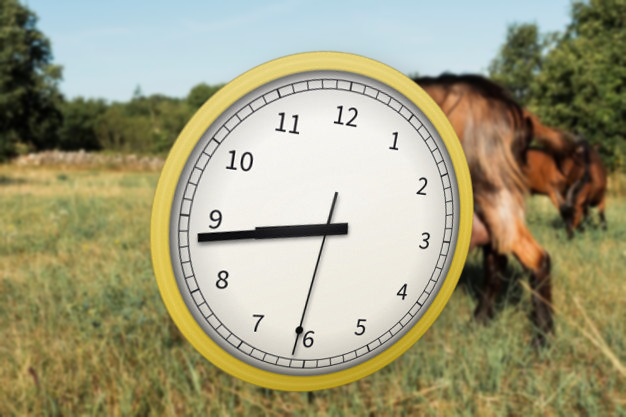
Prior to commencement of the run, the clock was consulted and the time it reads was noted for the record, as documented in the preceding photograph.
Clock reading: 8:43:31
